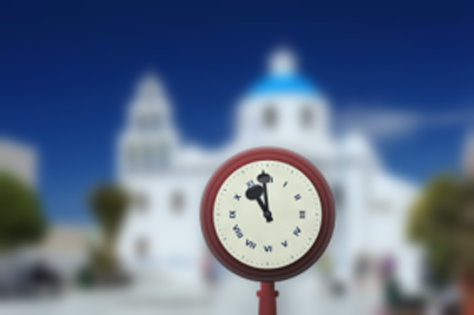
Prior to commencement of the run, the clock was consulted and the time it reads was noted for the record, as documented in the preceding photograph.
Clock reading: 10:59
